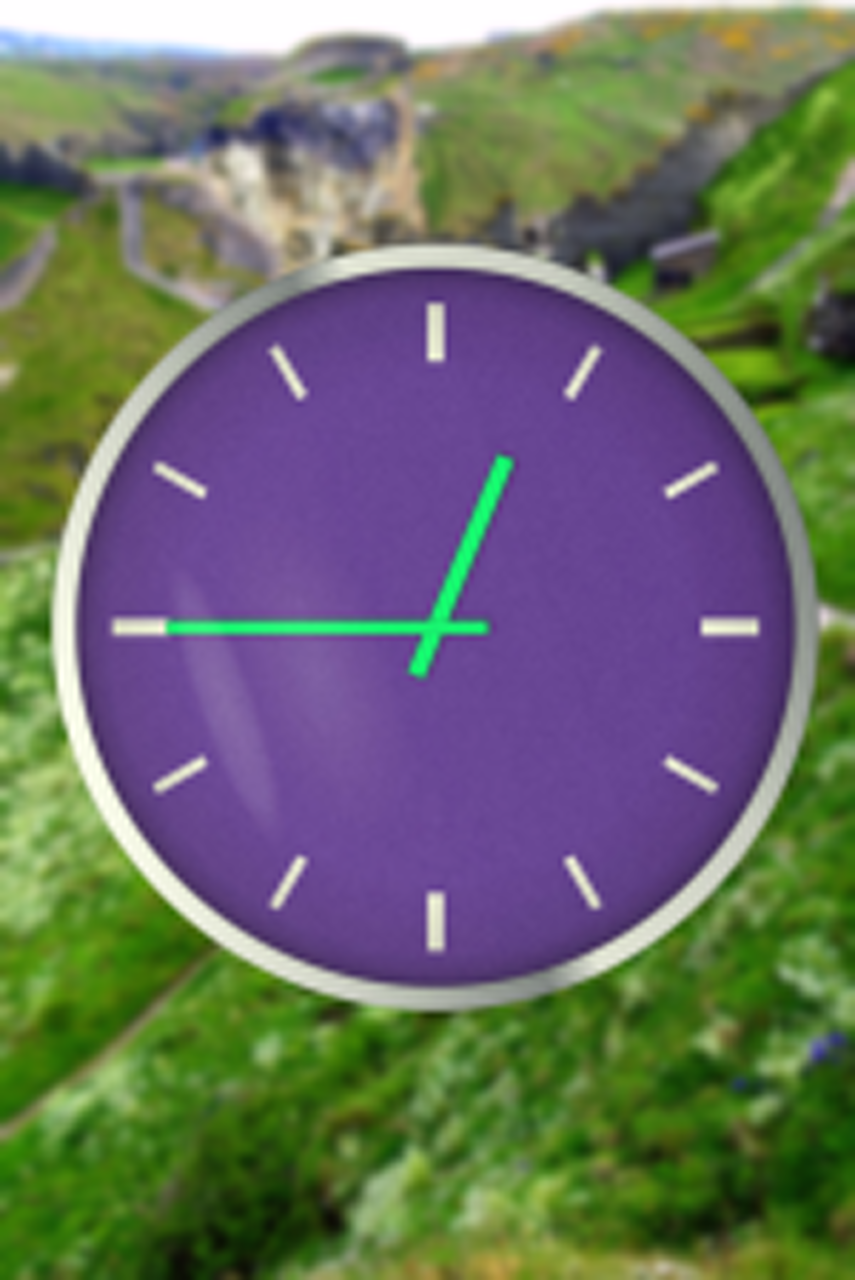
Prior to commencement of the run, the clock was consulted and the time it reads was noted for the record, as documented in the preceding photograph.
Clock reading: 12:45
